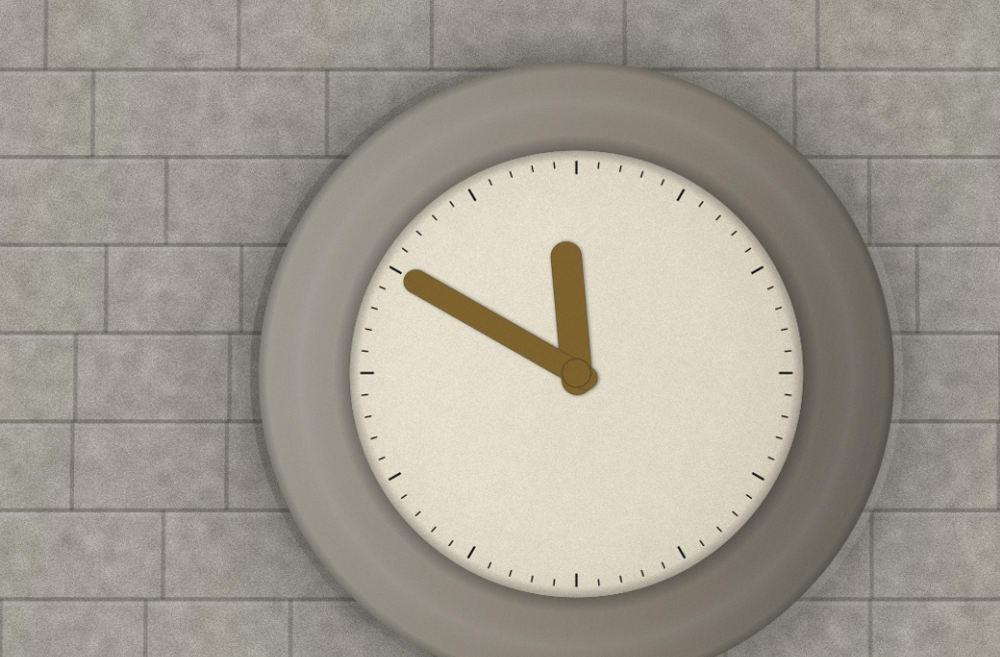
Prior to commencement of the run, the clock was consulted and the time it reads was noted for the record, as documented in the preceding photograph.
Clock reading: 11:50
